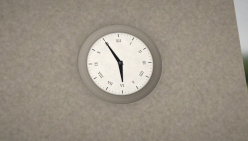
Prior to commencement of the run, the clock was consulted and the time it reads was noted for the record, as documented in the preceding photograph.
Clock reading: 5:55
